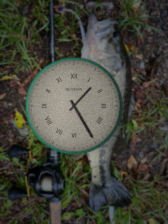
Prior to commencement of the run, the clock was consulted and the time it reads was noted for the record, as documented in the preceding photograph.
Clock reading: 1:25
